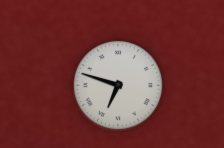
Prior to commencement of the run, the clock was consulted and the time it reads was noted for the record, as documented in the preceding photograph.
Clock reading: 6:48
